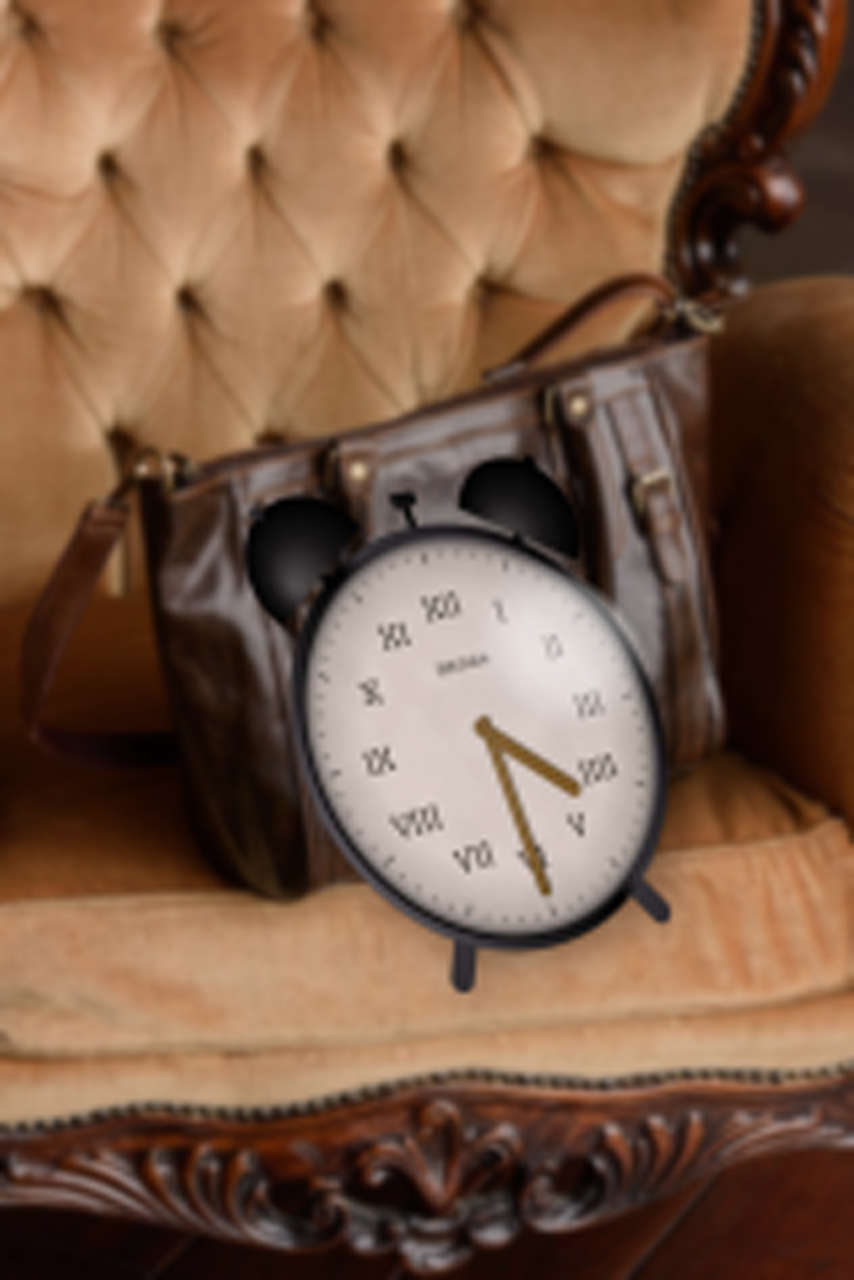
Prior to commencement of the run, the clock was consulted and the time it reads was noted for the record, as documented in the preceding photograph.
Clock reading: 4:30
